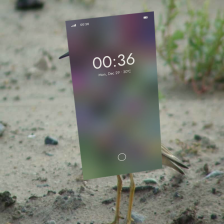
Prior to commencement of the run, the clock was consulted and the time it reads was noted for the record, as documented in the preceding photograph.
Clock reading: 0:36
